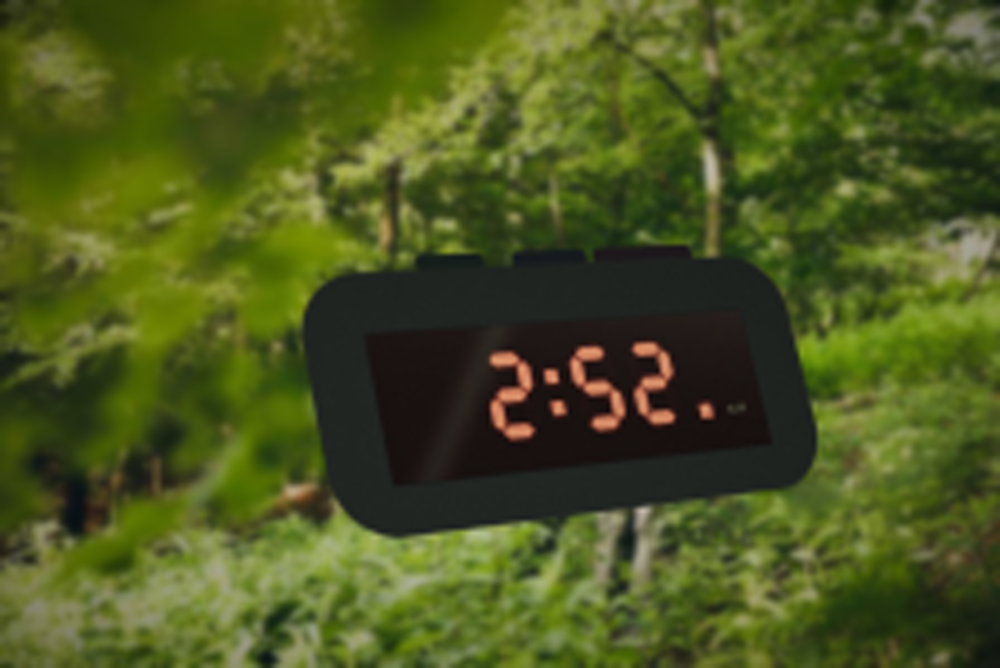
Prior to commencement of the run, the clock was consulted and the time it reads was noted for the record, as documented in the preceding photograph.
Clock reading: 2:52
